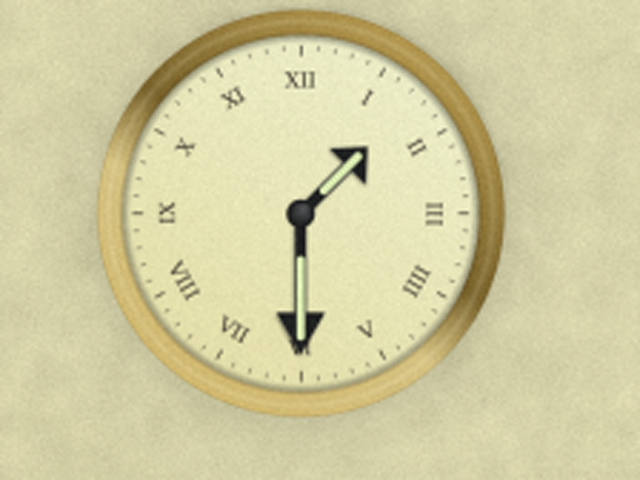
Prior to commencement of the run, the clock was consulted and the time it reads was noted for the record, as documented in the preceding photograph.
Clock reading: 1:30
